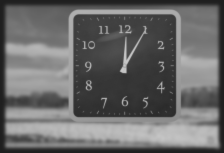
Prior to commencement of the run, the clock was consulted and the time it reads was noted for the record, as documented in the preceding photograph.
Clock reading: 12:05
